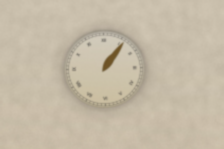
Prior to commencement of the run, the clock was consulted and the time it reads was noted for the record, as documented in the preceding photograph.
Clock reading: 1:06
